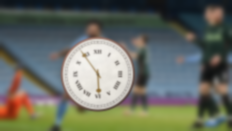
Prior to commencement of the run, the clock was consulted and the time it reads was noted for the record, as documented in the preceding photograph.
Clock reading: 5:54
